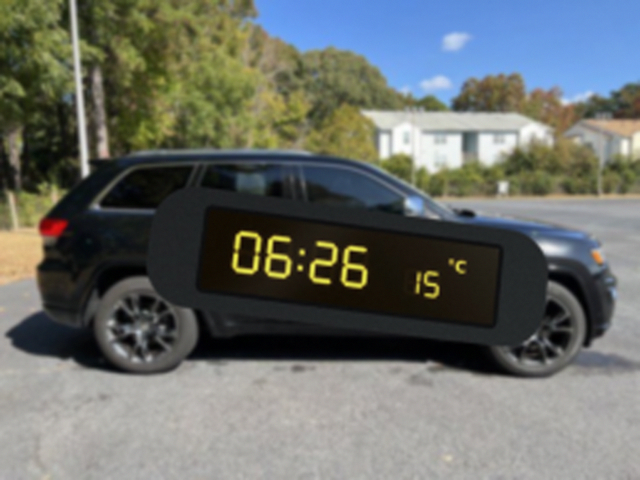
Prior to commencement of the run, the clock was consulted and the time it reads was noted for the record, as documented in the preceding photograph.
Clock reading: 6:26
